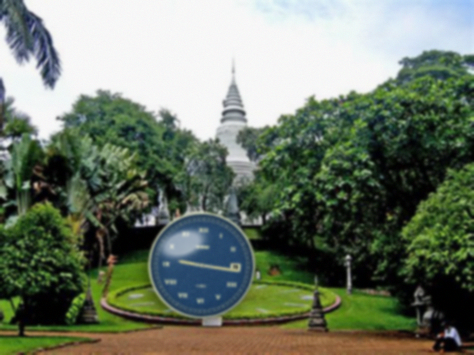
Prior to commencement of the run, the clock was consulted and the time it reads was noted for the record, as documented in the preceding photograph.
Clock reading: 9:16
